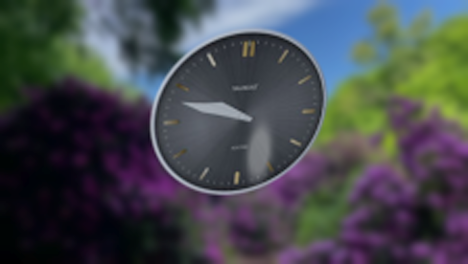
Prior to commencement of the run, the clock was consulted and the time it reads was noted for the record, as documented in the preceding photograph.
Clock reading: 9:48
